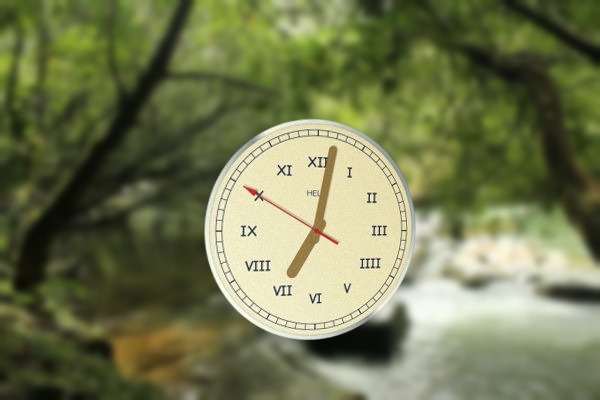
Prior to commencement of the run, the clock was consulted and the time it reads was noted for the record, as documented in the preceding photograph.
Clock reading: 7:01:50
